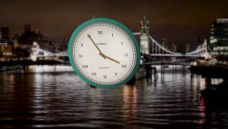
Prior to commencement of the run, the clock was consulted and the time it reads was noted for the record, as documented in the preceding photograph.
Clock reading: 3:55
